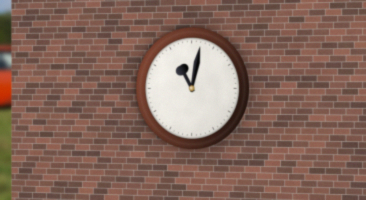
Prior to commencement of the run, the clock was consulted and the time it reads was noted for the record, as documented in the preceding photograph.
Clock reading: 11:02
